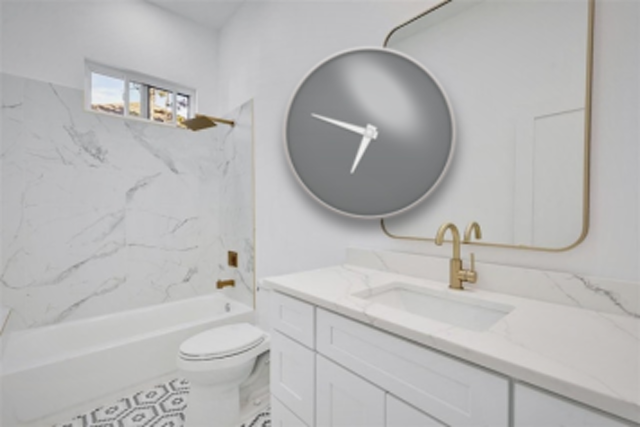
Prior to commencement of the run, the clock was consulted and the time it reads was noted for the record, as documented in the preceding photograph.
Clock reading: 6:48
